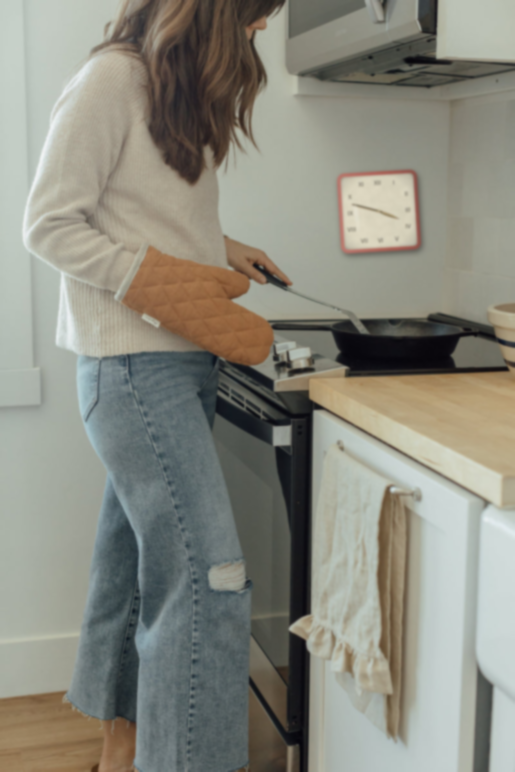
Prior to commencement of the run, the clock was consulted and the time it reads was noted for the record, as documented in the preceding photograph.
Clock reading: 3:48
